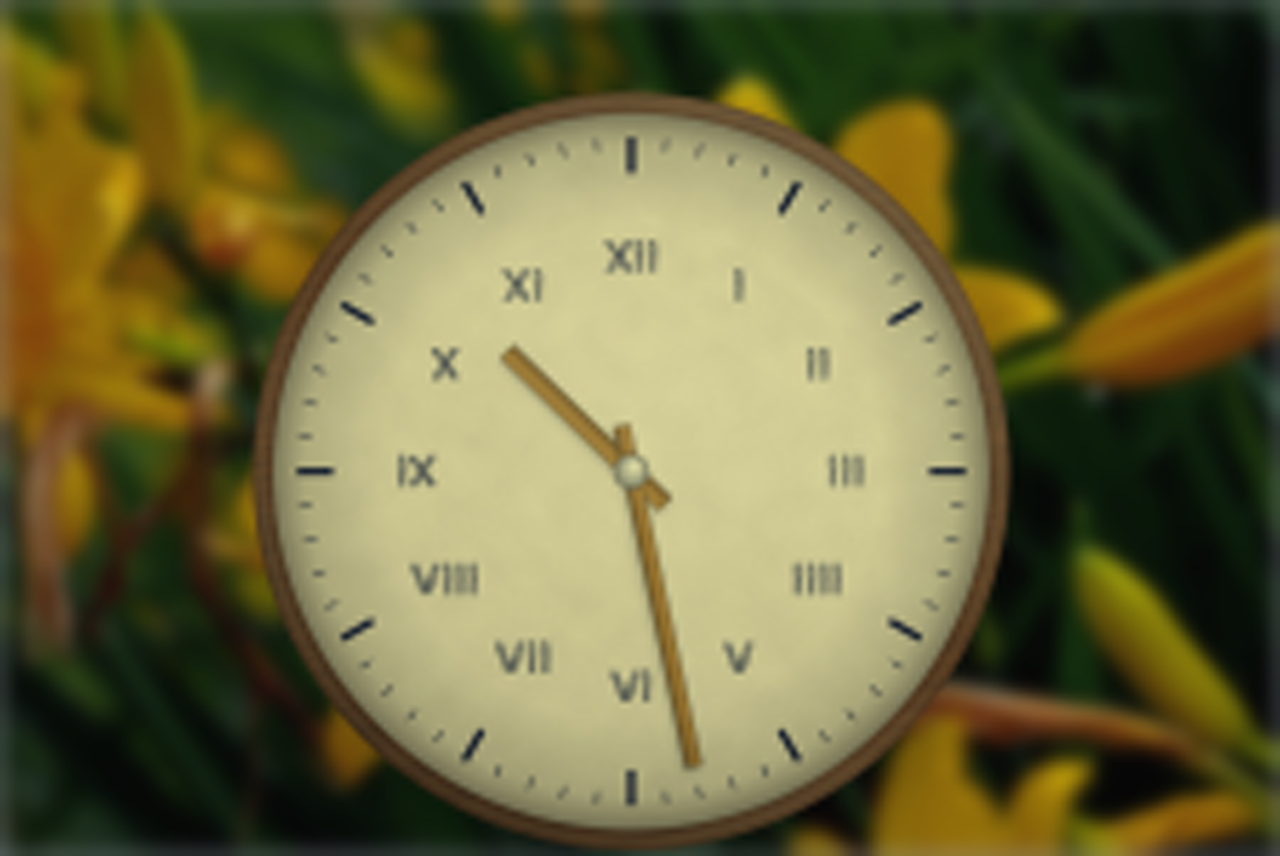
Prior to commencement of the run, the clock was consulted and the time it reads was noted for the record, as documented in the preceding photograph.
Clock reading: 10:28
